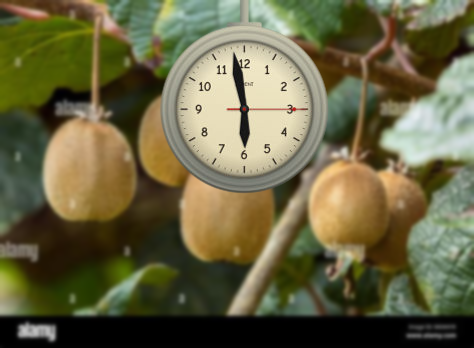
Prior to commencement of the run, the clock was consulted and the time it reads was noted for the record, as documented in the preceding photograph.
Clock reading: 5:58:15
